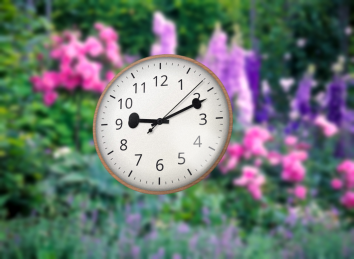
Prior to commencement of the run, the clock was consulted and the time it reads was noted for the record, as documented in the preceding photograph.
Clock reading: 9:11:08
